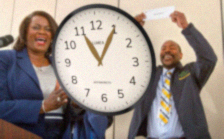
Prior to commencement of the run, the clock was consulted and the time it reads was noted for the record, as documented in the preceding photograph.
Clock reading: 11:05
